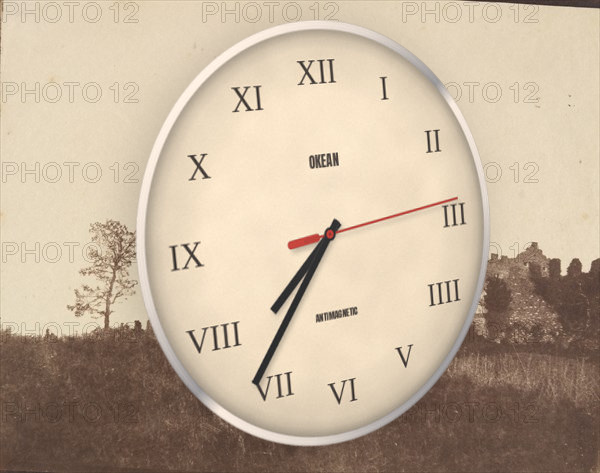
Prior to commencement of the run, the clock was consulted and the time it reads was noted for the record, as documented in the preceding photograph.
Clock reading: 7:36:14
